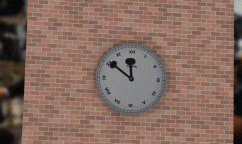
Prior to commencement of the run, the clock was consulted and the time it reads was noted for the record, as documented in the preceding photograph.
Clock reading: 11:51
